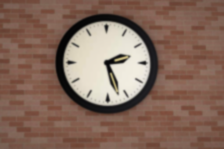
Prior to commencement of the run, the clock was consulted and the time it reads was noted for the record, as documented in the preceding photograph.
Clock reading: 2:27
